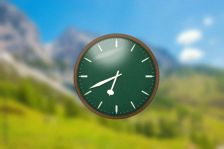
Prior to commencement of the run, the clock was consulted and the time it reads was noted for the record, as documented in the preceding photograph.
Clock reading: 6:41
